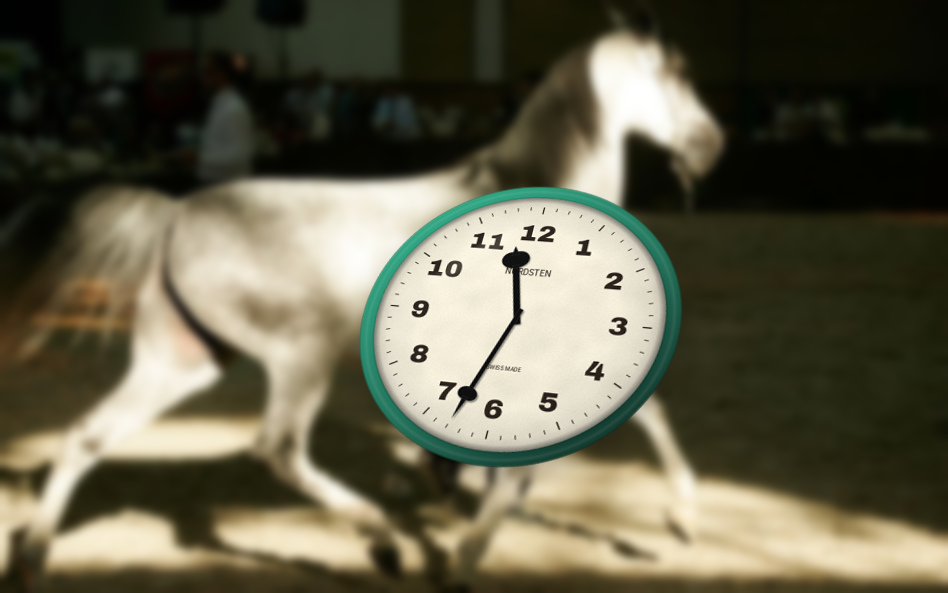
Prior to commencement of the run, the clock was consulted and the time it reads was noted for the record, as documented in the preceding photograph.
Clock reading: 11:33
